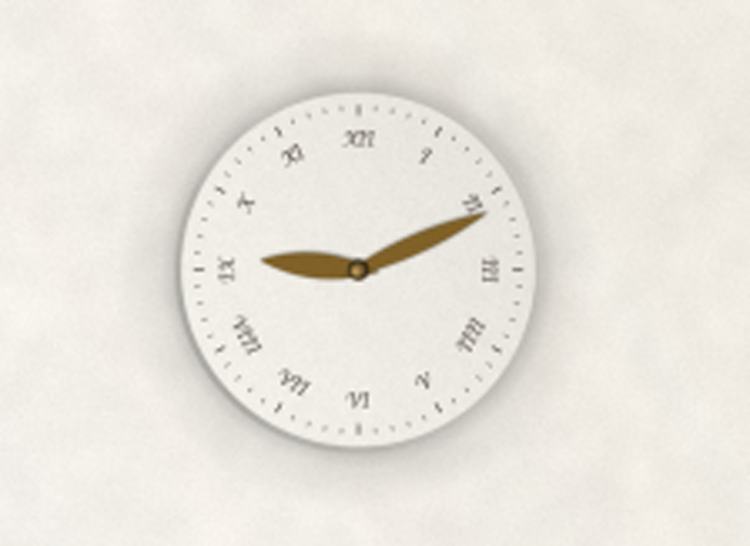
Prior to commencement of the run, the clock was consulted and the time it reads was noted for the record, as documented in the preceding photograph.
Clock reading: 9:11
